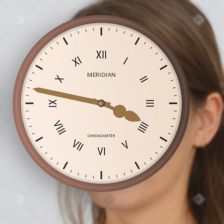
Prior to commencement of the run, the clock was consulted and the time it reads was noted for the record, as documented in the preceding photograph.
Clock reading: 3:47
